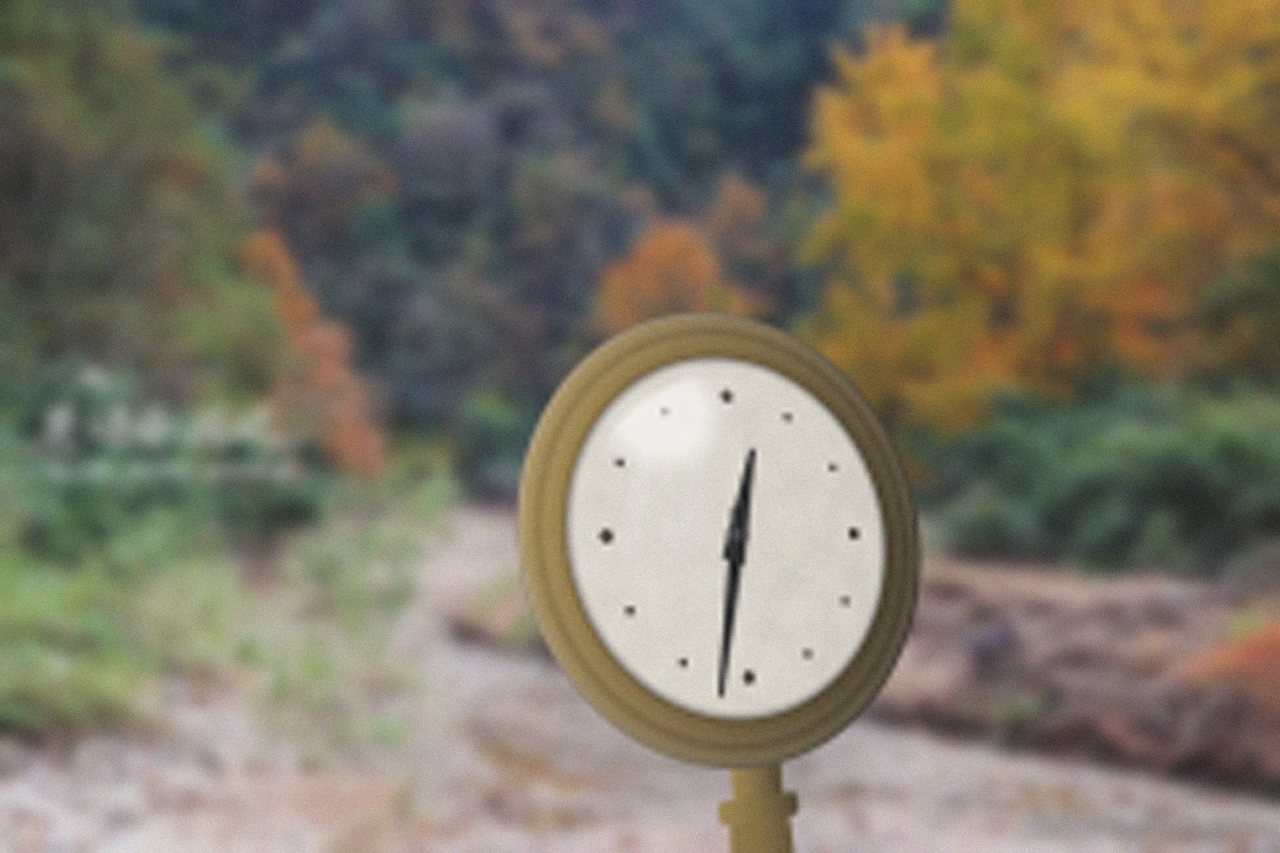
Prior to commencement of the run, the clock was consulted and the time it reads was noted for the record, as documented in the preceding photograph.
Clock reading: 12:32
